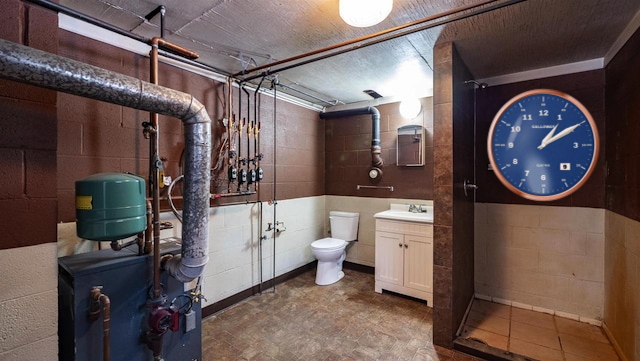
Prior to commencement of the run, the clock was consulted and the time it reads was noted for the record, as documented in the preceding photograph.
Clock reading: 1:10
